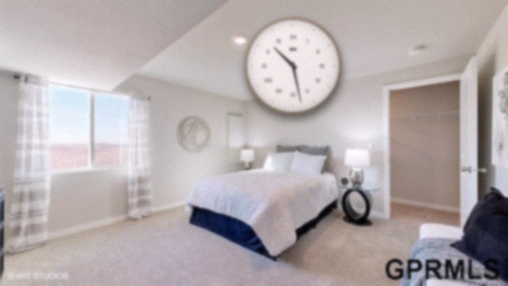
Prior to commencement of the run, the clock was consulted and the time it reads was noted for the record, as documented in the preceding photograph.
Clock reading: 10:28
